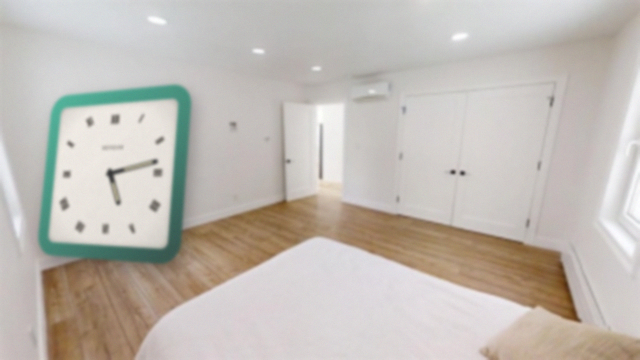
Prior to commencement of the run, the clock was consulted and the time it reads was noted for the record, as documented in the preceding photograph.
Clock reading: 5:13
